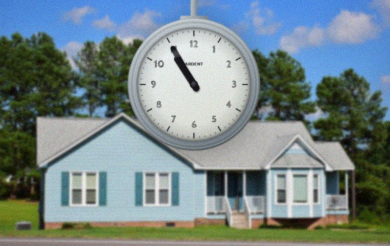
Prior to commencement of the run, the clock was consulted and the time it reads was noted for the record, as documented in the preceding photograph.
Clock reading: 10:55
